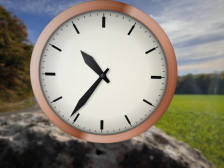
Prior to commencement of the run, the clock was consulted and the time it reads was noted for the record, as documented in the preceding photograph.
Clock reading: 10:36
